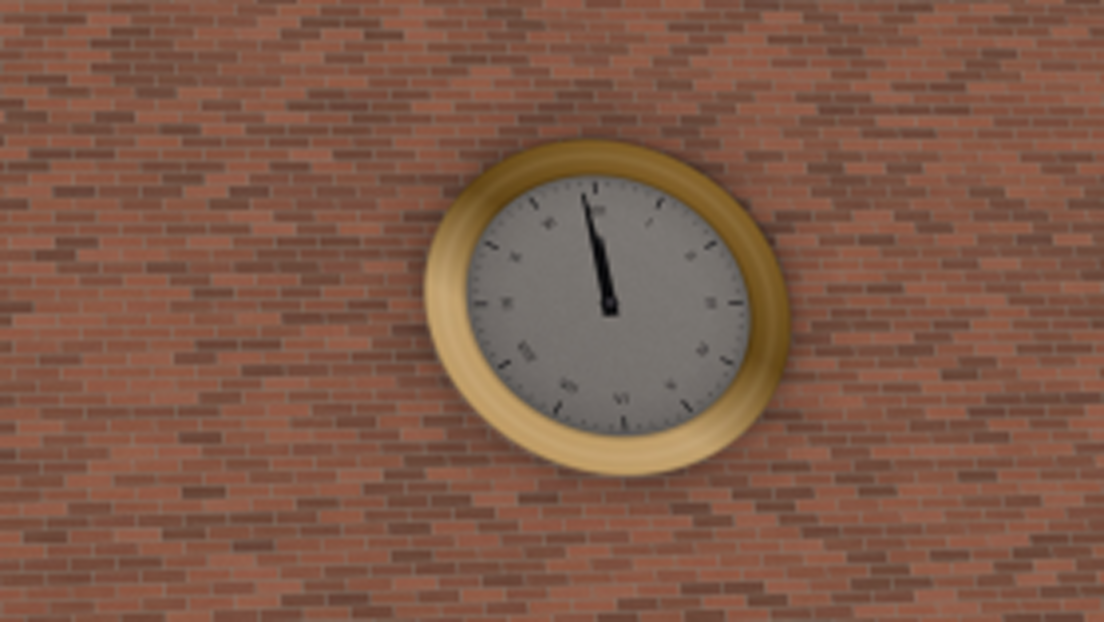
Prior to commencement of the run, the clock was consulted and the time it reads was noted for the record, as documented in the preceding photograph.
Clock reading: 11:59
